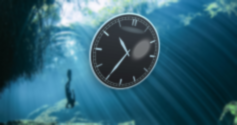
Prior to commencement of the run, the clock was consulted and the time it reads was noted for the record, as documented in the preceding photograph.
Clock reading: 10:35
